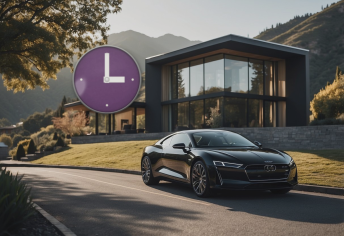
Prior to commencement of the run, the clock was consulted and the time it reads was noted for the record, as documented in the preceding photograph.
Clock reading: 3:00
